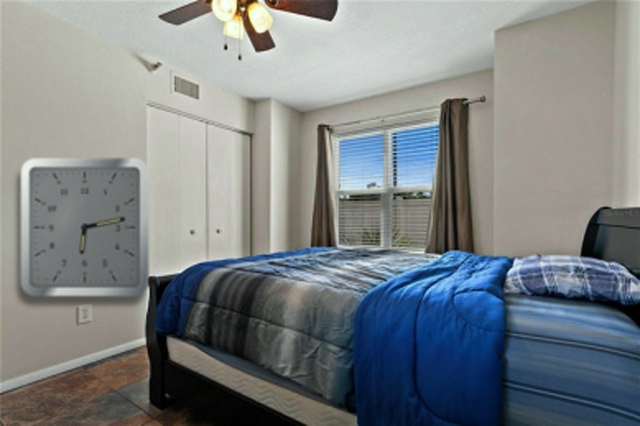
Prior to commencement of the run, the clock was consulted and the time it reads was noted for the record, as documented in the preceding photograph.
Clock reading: 6:13
